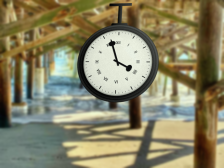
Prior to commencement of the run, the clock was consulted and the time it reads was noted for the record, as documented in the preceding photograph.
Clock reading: 3:57
